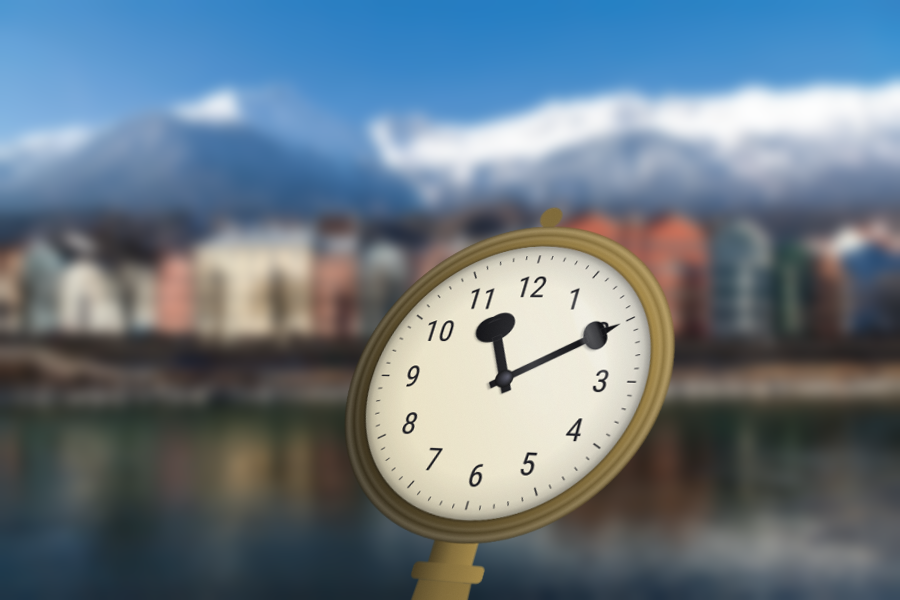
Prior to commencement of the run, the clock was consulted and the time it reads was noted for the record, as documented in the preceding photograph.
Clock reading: 11:10
